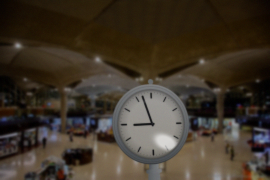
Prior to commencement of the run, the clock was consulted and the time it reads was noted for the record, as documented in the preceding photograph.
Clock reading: 8:57
